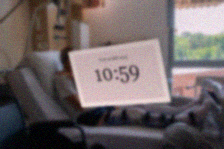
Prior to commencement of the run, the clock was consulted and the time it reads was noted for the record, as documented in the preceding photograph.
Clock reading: 10:59
